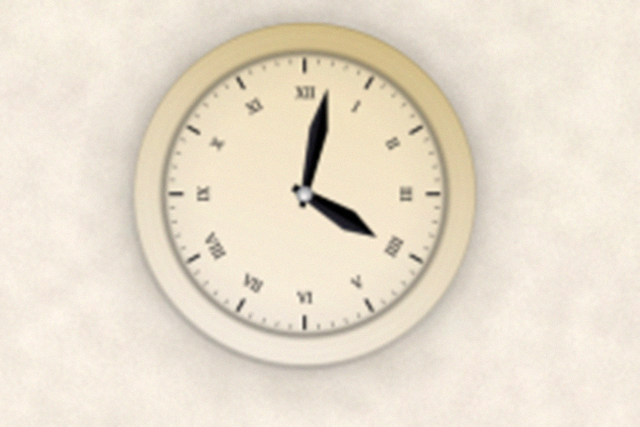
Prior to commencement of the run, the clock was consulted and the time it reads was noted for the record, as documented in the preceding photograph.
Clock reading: 4:02
